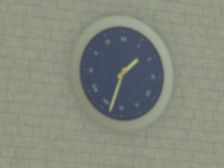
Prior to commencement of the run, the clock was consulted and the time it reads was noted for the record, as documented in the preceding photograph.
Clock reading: 1:33
